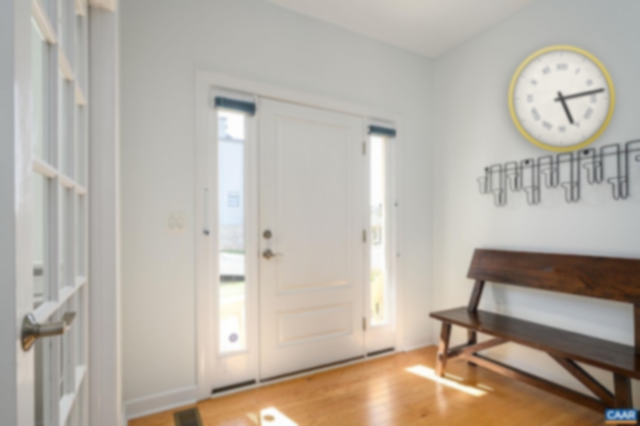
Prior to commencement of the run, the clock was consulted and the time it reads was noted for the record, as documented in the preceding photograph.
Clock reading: 5:13
